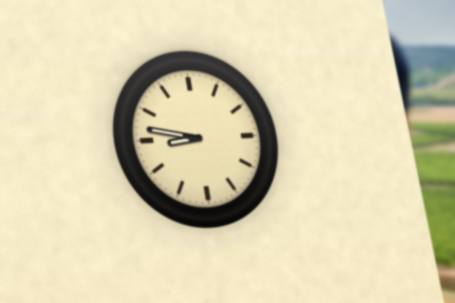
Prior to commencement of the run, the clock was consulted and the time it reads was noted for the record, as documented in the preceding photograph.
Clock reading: 8:47
